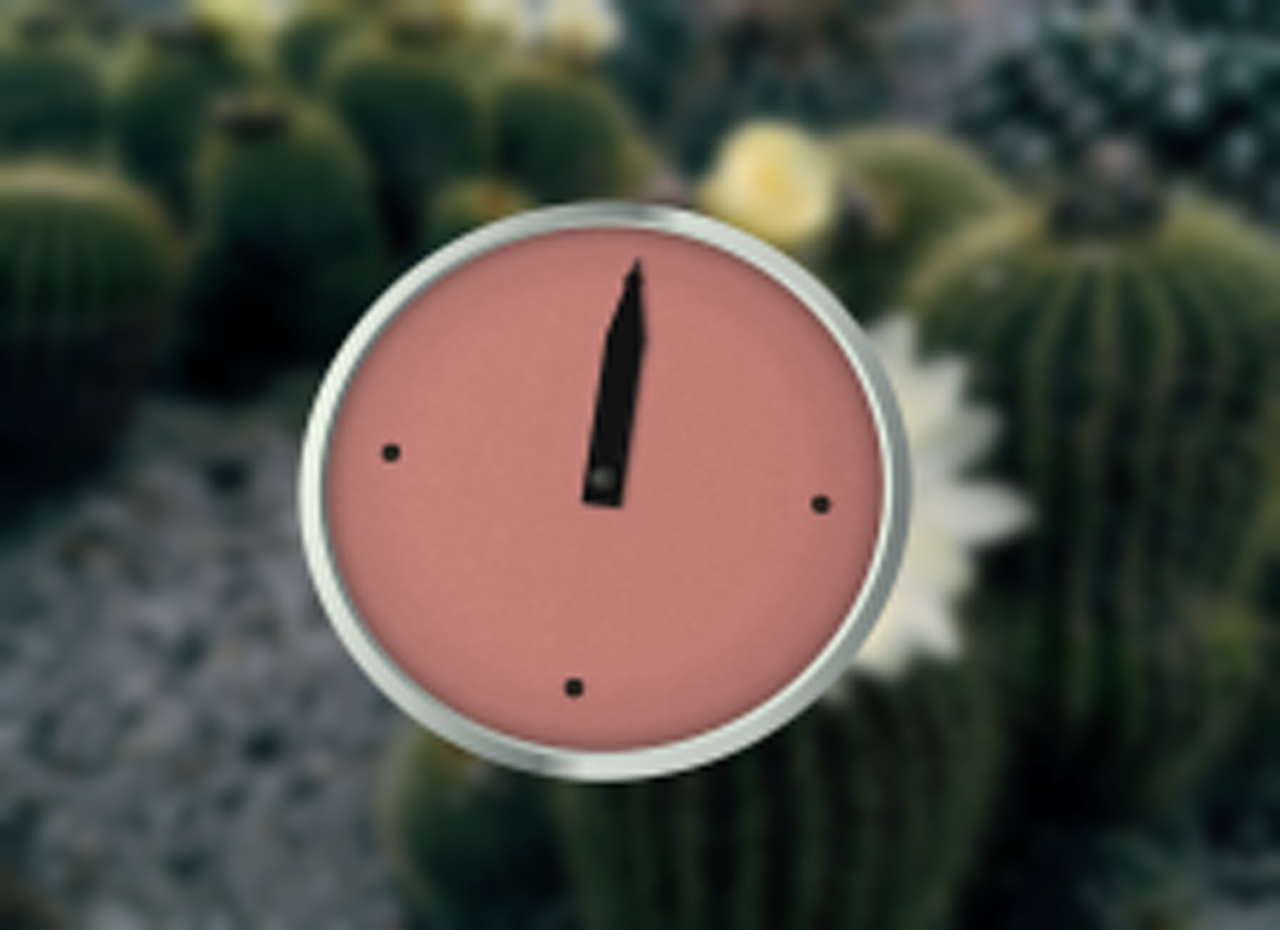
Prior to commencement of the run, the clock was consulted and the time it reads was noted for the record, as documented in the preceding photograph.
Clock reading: 12:00
